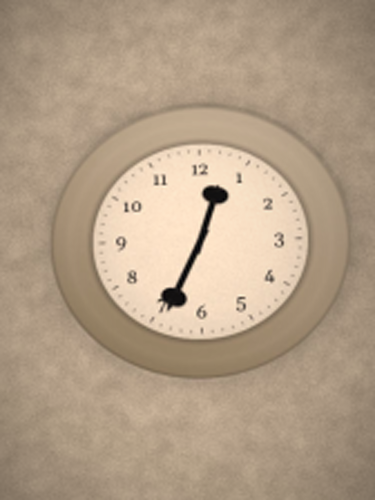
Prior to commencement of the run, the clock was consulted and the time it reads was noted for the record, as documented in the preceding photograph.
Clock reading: 12:34
